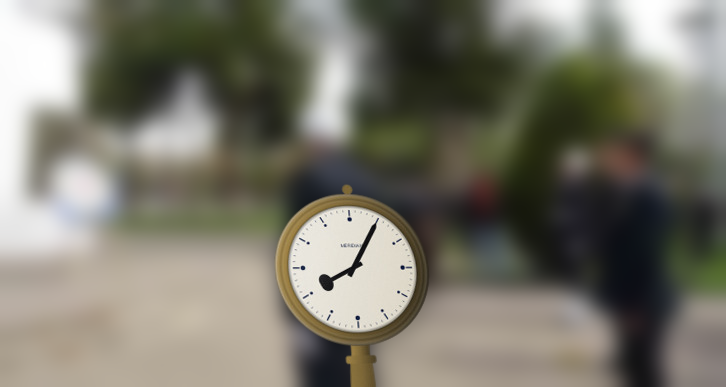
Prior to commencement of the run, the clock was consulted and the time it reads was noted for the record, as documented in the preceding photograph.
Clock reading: 8:05
